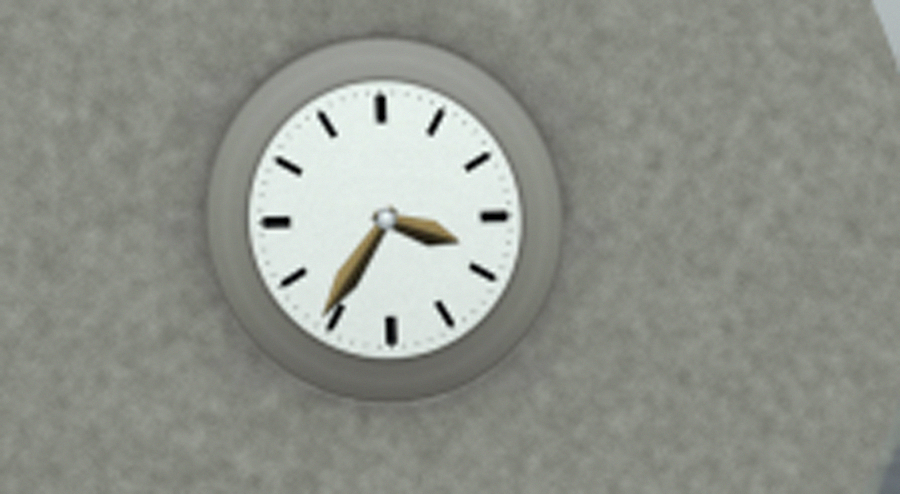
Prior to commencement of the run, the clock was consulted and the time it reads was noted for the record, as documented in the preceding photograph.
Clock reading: 3:36
